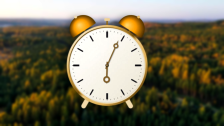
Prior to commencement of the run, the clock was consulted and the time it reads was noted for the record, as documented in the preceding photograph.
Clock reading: 6:04
